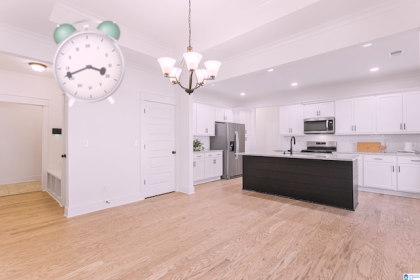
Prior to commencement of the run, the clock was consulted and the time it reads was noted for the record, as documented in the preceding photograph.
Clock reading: 3:42
